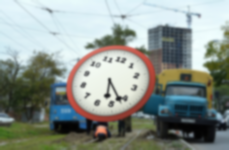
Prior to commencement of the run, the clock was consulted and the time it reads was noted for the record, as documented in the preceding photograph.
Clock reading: 5:22
